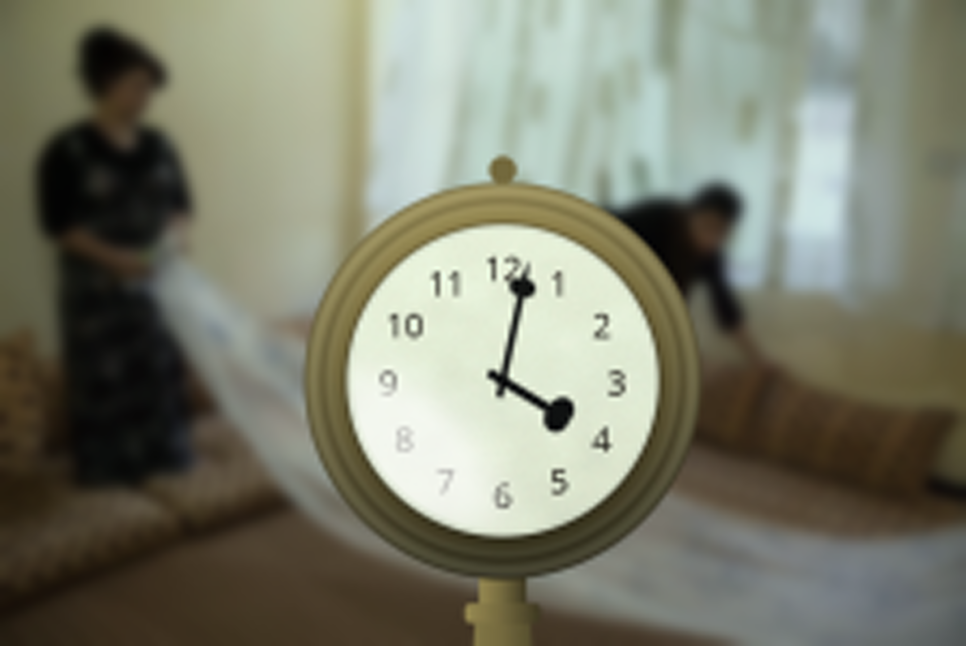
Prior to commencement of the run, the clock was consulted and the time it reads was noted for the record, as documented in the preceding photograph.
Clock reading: 4:02
